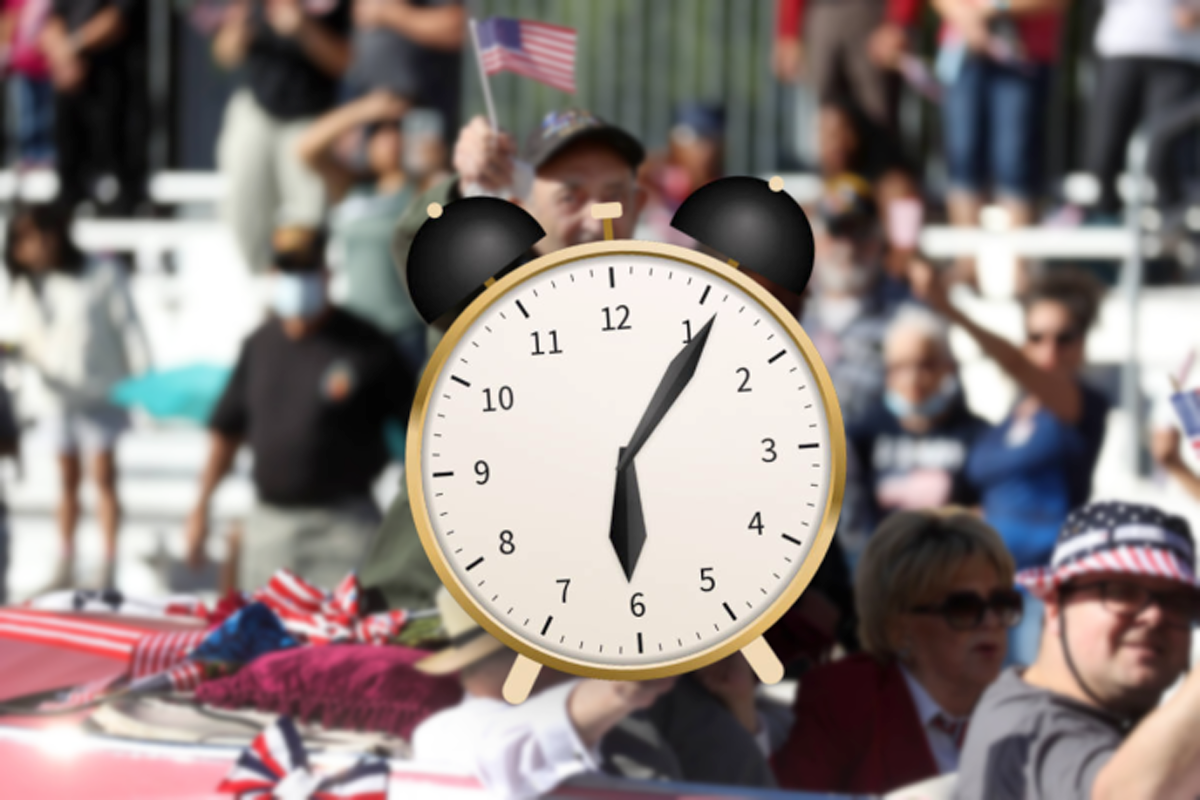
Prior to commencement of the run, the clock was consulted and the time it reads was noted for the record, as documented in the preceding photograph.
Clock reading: 6:06
